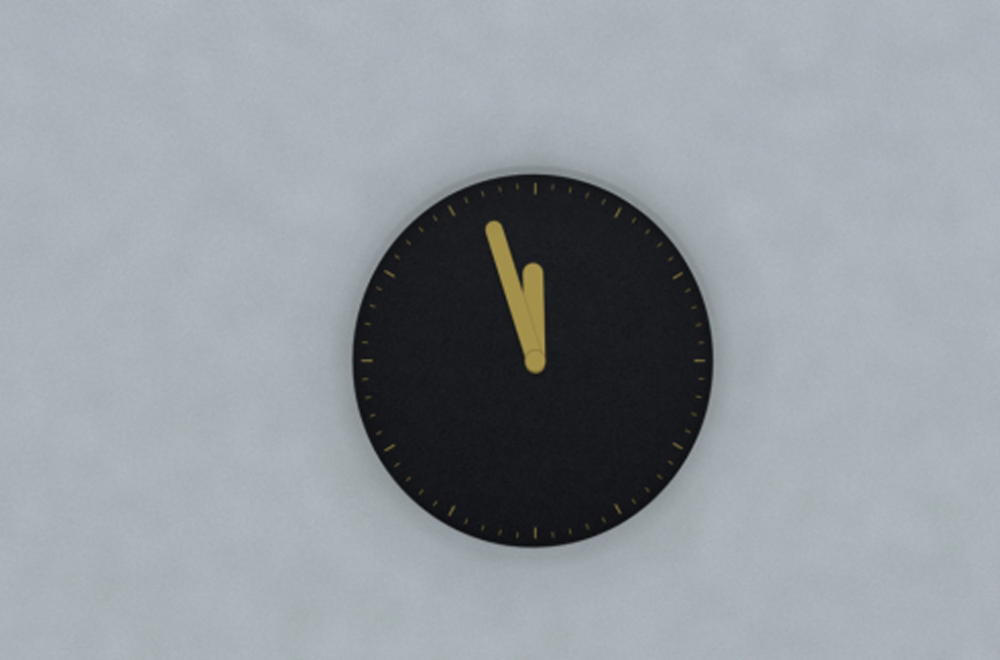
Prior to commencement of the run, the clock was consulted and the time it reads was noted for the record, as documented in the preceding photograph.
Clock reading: 11:57
